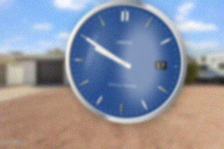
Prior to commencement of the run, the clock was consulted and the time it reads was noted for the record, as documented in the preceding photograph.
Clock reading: 9:50
